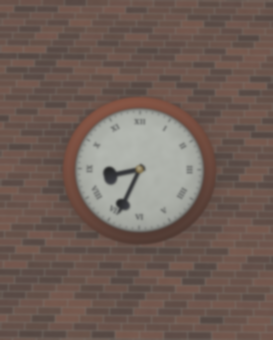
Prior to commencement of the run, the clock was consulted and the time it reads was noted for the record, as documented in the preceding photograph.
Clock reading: 8:34
